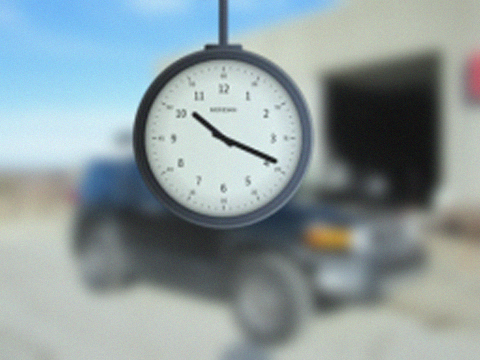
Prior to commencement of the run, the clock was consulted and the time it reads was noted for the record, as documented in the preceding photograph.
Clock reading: 10:19
